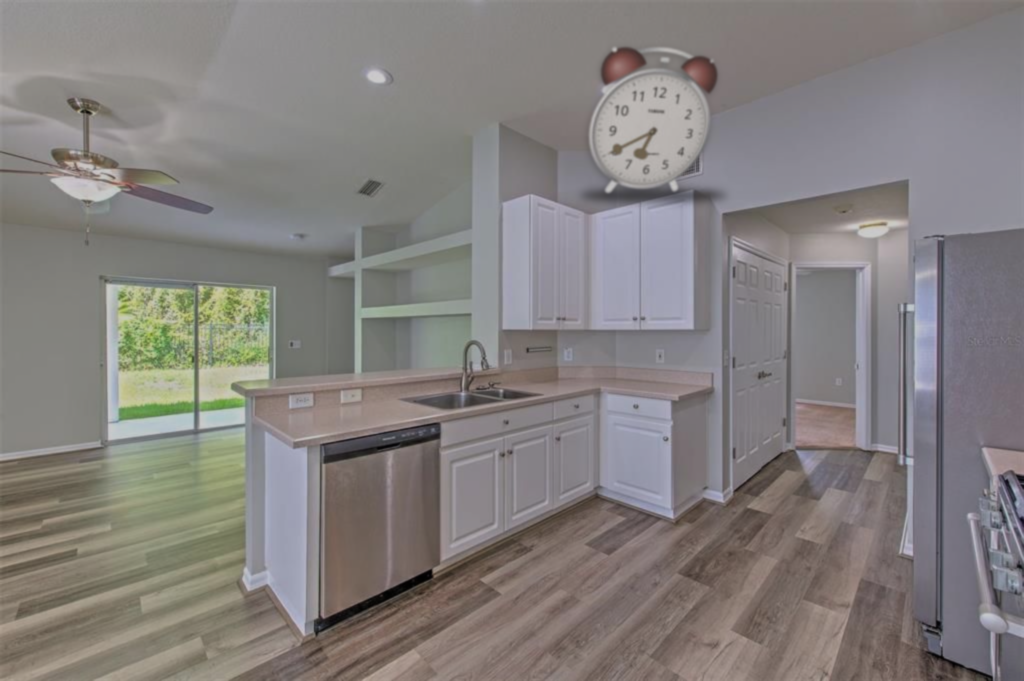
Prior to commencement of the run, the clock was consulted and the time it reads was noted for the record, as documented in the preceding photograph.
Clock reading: 6:40
